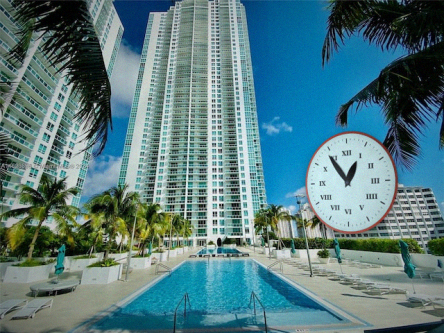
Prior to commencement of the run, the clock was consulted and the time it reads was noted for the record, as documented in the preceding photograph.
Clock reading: 12:54
